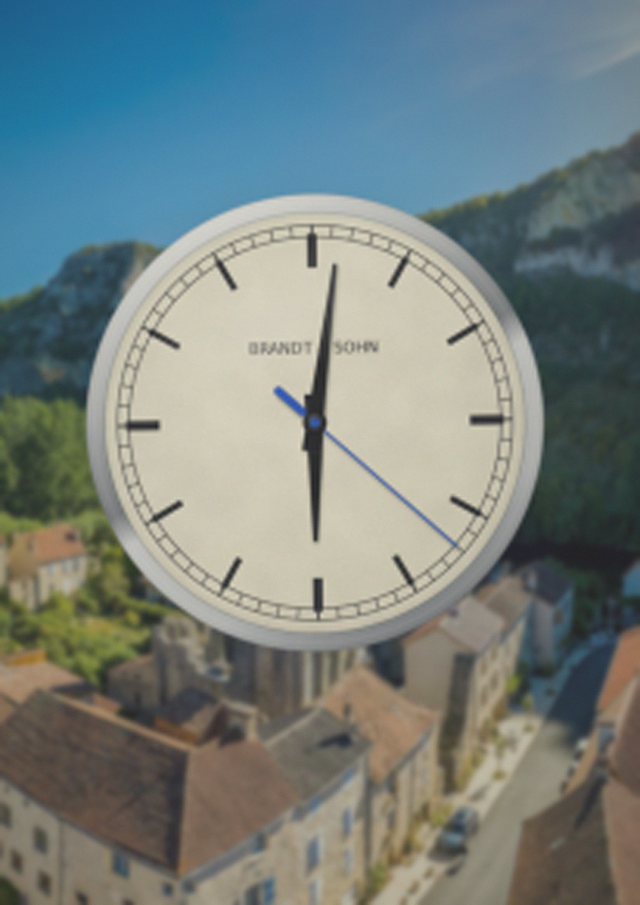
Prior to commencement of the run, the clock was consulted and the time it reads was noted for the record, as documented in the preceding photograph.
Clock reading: 6:01:22
